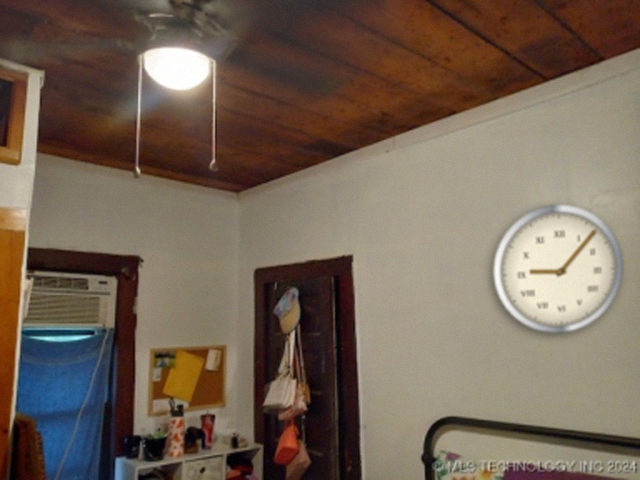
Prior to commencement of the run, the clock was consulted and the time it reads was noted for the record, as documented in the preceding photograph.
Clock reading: 9:07
